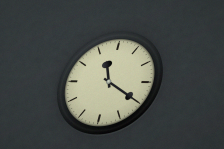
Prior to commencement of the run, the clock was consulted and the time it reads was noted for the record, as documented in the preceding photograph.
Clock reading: 11:20
